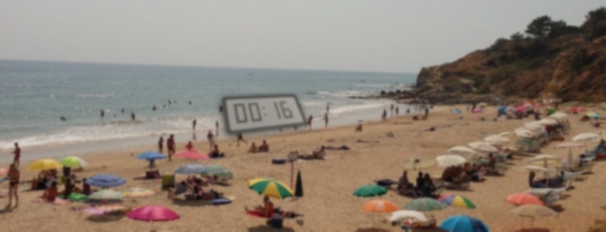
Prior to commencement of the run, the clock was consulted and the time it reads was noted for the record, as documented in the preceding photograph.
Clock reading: 0:16
